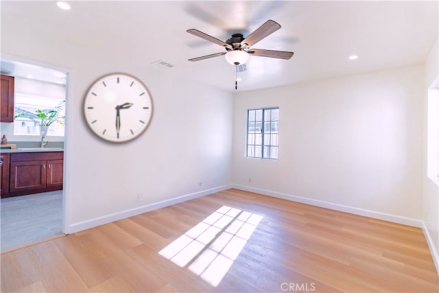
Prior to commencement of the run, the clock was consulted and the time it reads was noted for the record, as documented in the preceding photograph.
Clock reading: 2:30
